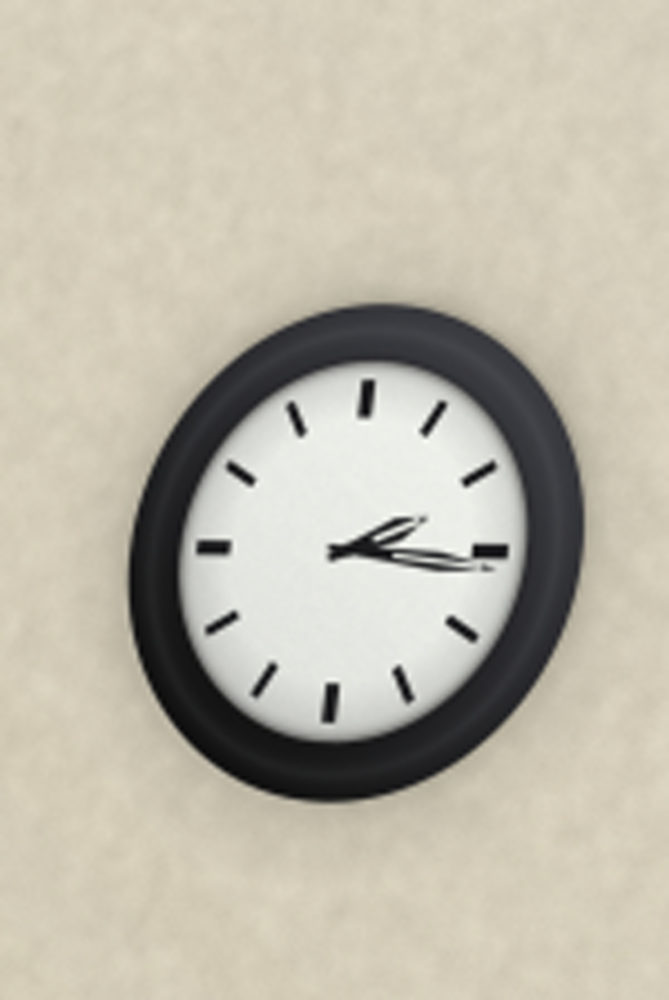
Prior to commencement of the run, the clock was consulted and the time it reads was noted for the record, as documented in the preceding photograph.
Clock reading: 2:16
